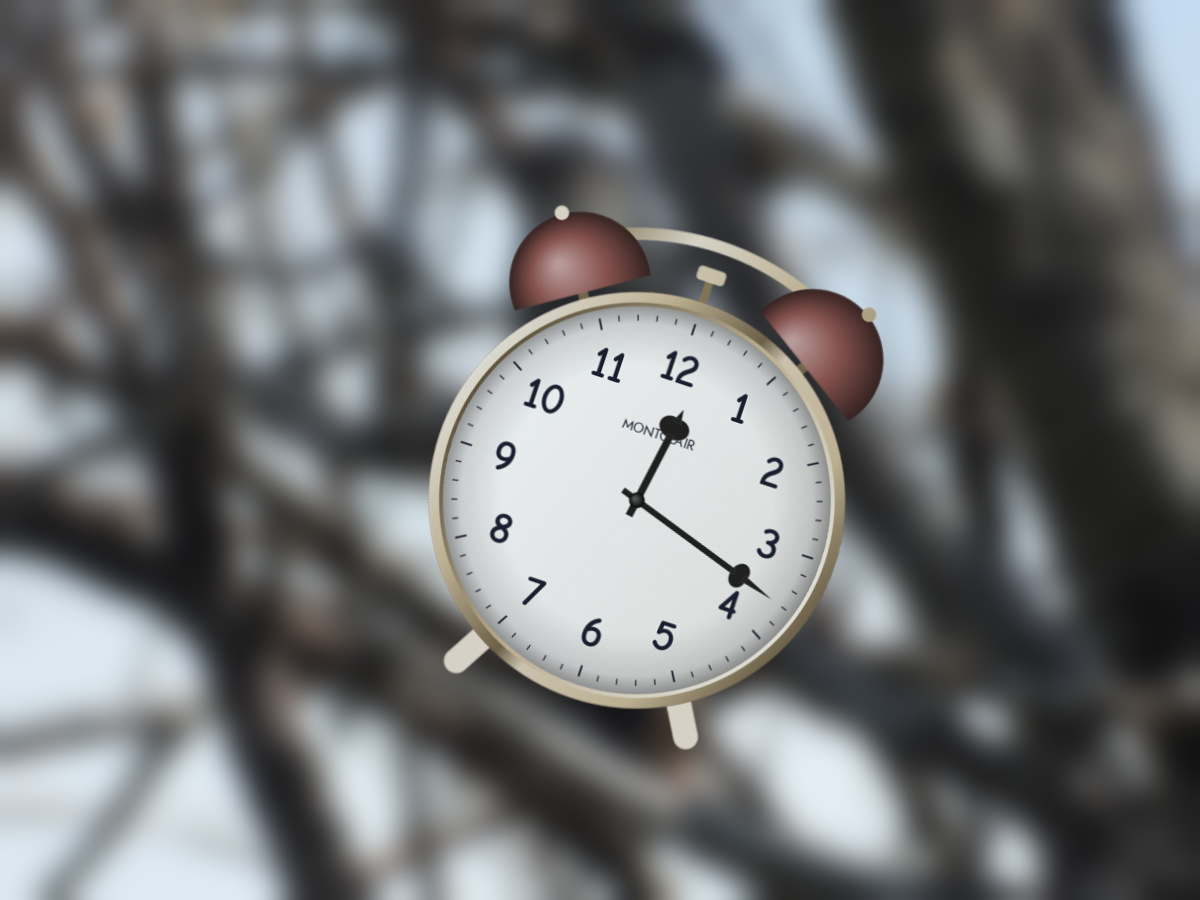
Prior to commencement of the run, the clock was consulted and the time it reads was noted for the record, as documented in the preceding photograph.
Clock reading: 12:18
